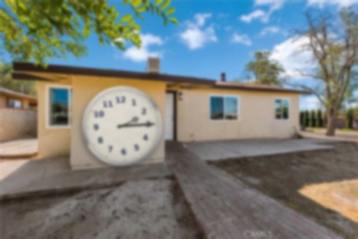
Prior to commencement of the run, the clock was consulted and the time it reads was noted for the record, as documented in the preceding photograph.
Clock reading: 2:15
